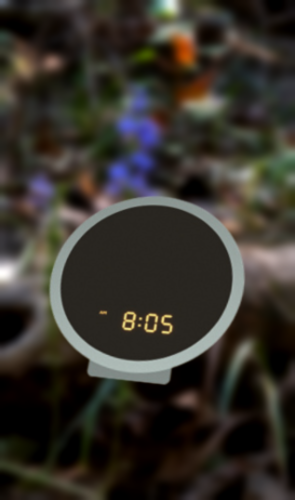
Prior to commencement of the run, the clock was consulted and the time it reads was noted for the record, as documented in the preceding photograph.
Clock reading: 8:05
